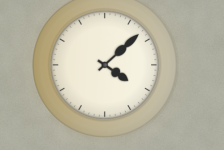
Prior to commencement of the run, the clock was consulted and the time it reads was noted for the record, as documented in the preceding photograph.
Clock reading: 4:08
